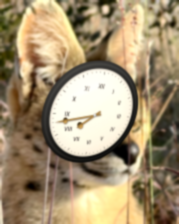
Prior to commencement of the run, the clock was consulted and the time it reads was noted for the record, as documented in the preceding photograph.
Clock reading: 7:43
